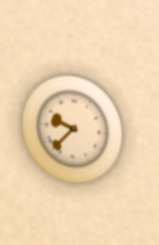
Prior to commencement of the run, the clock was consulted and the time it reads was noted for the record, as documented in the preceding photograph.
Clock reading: 9:37
